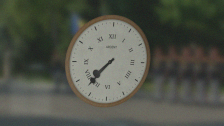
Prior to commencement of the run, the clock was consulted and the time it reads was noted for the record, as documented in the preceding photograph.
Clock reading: 7:37
